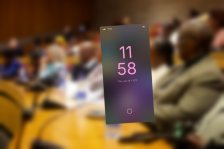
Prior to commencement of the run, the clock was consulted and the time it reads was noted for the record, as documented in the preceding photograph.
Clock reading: 11:58
